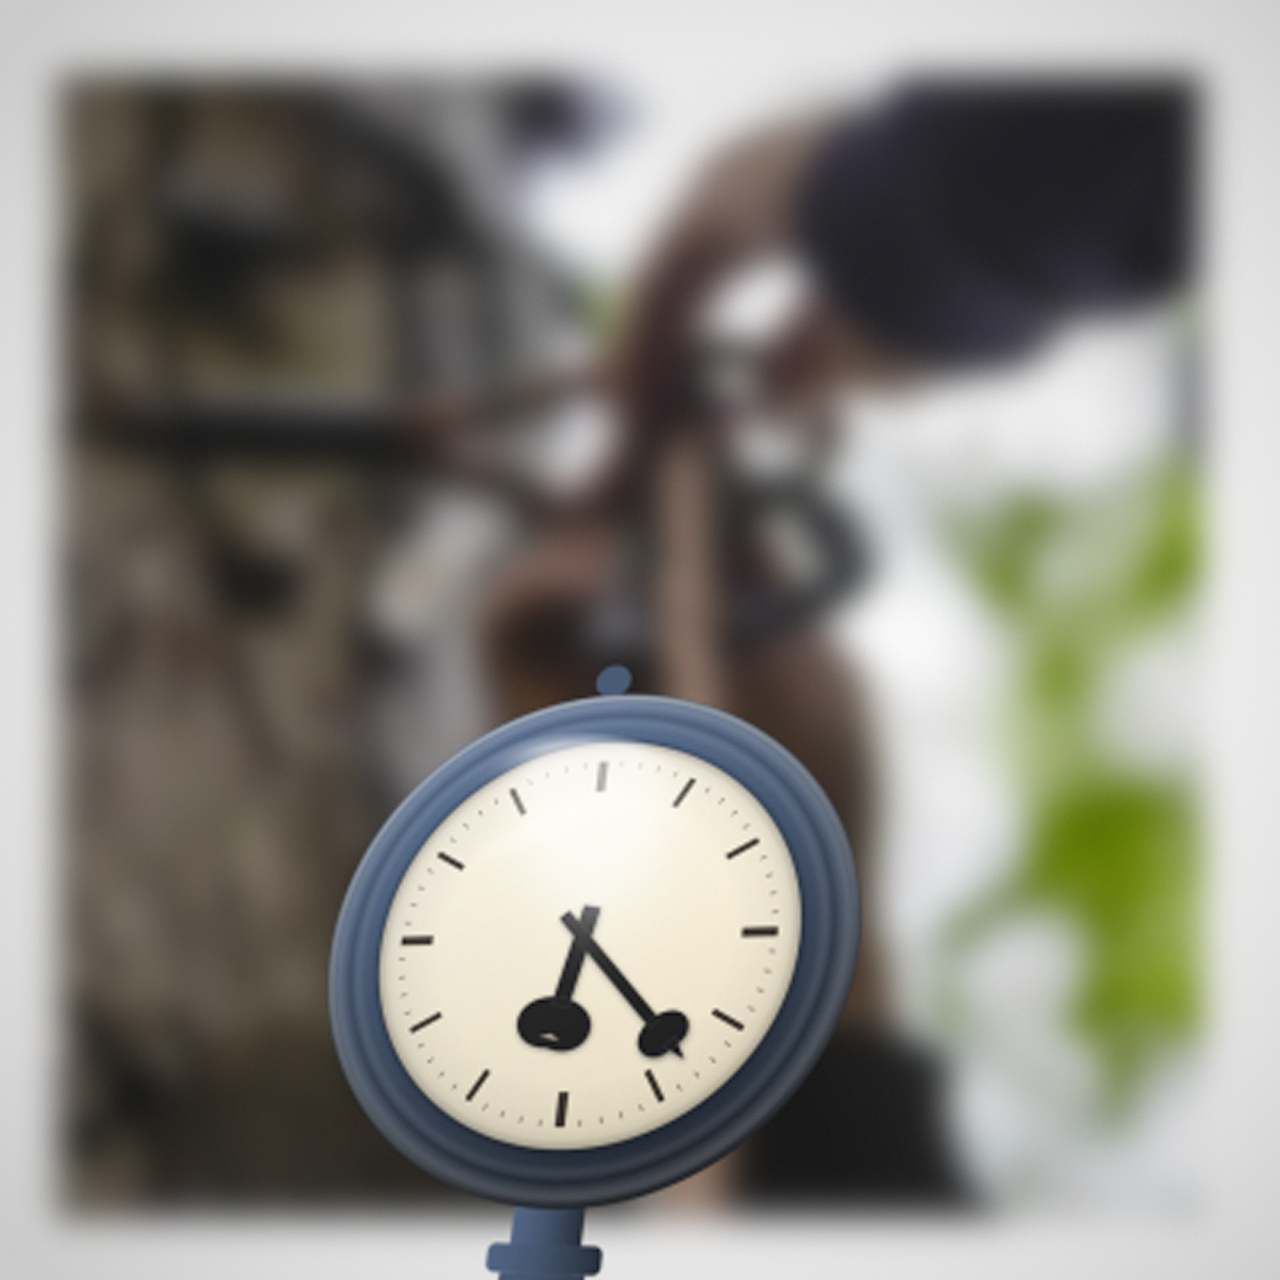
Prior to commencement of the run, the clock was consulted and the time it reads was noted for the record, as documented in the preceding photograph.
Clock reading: 6:23
